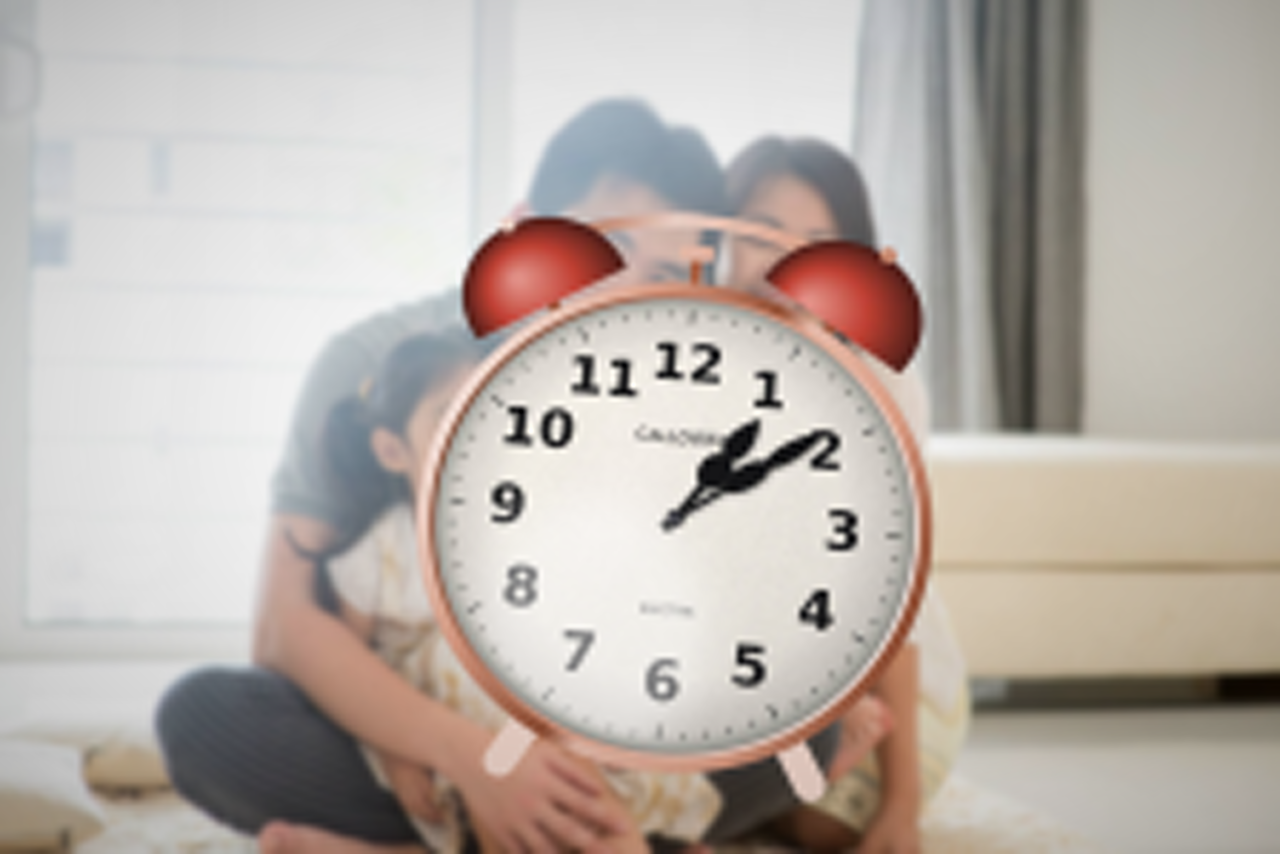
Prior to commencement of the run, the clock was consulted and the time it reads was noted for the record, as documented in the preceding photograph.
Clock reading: 1:09
